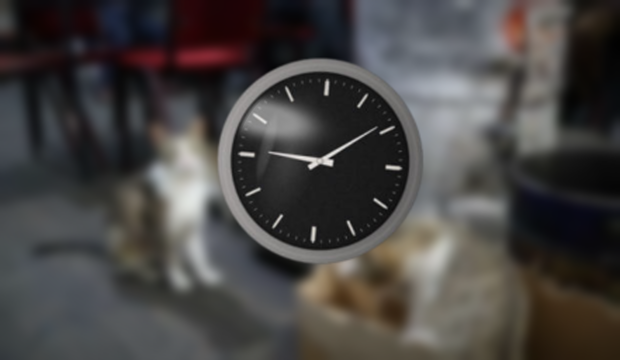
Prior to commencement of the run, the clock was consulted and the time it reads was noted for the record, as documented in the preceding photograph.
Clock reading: 9:09
